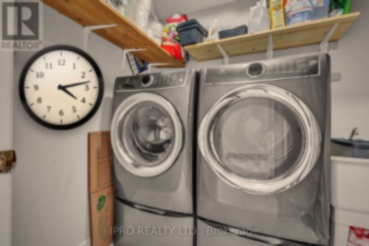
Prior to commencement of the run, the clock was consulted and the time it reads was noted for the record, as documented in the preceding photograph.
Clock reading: 4:13
